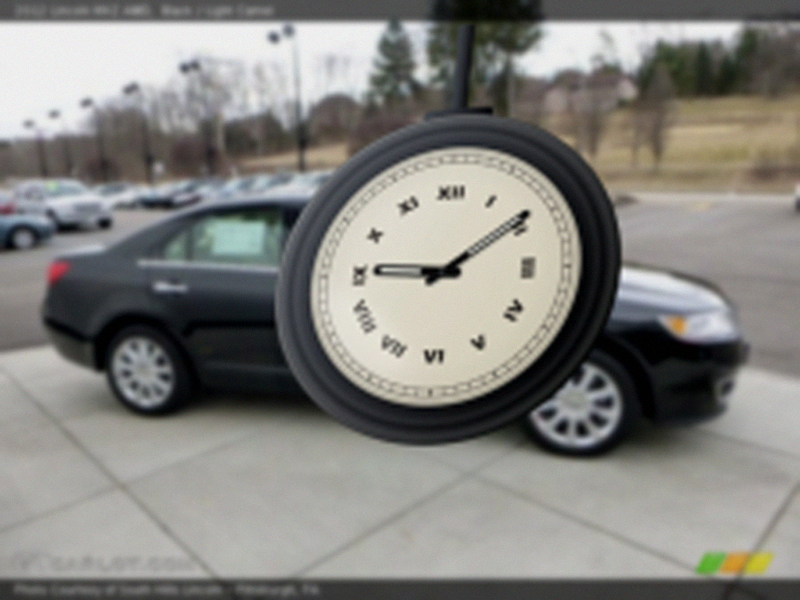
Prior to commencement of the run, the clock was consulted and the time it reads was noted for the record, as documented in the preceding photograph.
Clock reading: 9:09
